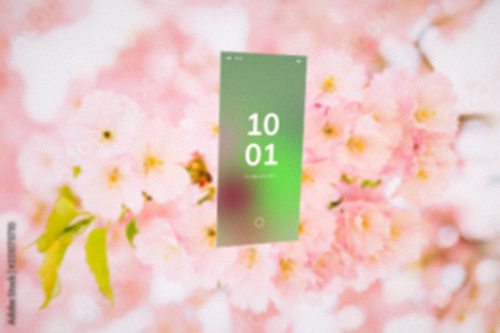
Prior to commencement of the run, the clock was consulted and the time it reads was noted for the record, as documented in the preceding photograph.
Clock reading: 10:01
